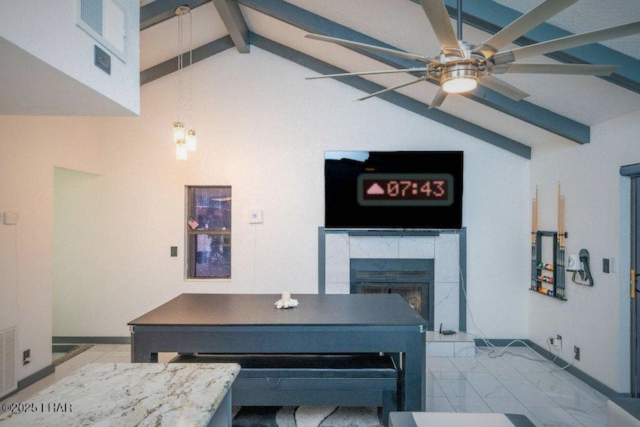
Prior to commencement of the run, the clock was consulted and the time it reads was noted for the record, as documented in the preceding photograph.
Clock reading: 7:43
